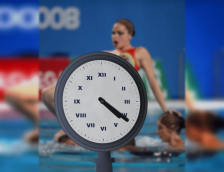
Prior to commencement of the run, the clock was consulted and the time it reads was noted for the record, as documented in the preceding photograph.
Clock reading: 4:21
